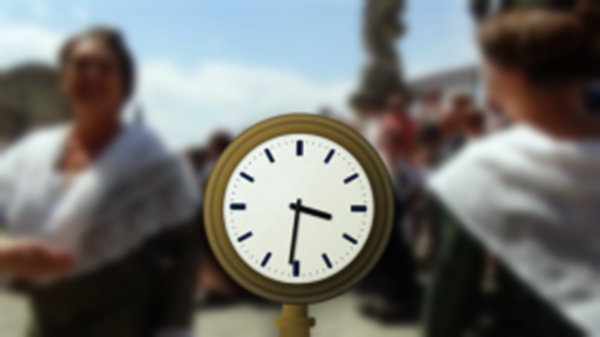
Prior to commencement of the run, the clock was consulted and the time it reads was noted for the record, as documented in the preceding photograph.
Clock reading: 3:31
